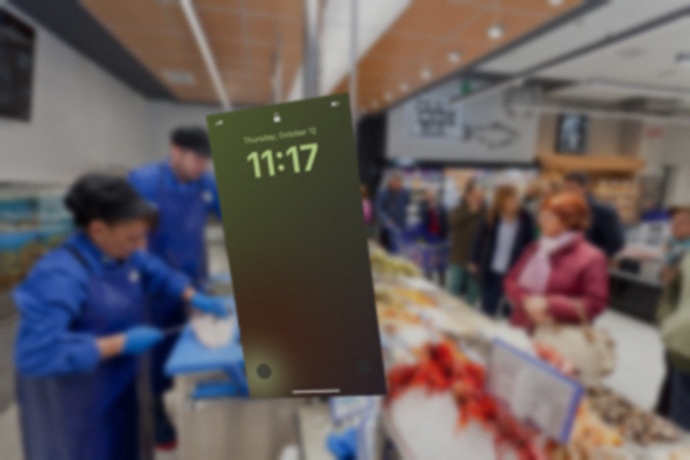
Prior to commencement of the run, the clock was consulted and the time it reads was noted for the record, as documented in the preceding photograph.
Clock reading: 11:17
